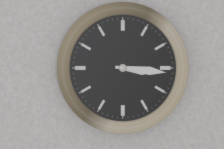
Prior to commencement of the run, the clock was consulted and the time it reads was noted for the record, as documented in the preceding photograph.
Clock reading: 3:16
